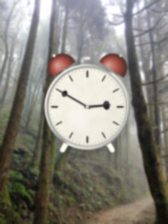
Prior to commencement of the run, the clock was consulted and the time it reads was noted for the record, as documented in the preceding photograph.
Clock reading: 2:50
